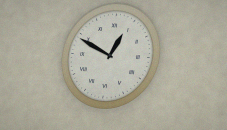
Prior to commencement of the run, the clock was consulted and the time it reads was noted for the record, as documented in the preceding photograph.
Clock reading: 12:49
